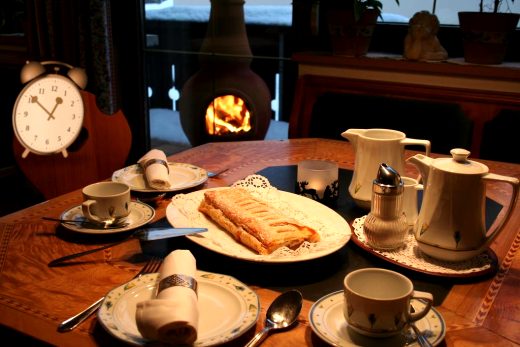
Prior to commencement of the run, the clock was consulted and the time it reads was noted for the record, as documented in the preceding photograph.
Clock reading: 12:51
